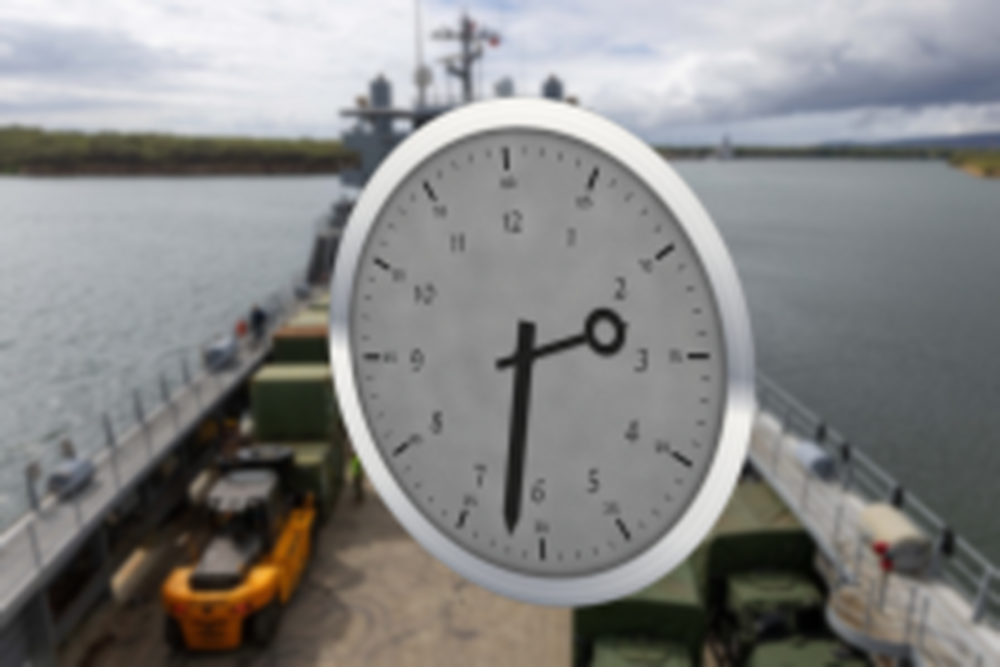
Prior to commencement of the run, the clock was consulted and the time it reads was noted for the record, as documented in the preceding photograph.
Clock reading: 2:32
